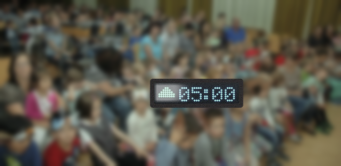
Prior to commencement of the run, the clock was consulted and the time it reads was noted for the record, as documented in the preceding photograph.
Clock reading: 5:00
